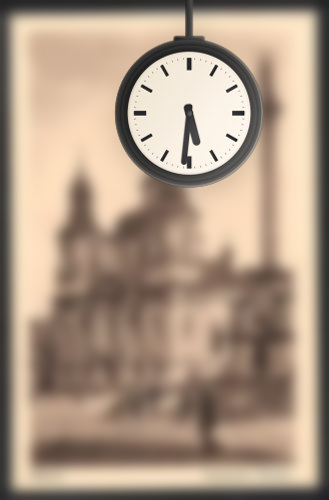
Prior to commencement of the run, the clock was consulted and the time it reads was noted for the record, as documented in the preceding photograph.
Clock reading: 5:31
